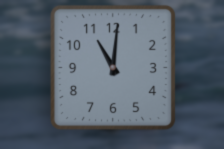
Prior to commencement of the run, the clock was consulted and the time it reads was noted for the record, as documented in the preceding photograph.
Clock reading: 11:01
